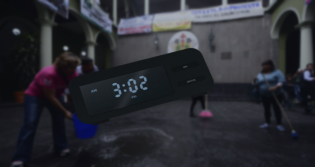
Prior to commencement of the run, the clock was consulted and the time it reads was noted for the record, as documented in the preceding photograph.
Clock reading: 3:02
